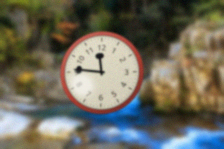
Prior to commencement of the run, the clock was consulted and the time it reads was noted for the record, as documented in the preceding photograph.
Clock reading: 11:46
